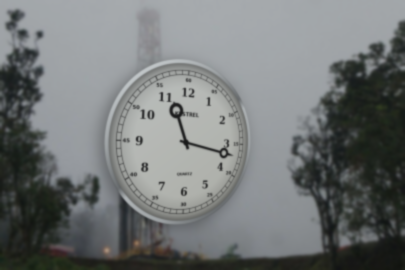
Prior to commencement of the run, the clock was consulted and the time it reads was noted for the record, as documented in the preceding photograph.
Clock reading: 11:17
